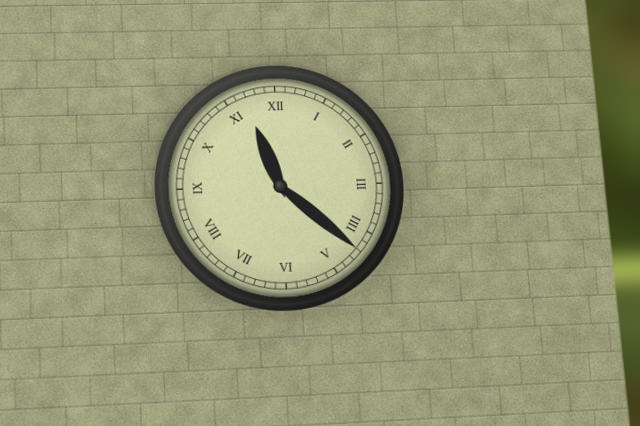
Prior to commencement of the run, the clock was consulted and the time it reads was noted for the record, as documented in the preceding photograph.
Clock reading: 11:22
